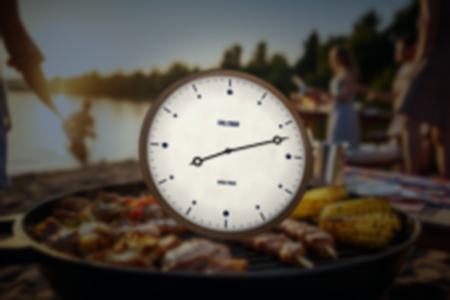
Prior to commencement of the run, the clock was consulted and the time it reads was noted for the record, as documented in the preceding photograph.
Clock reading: 8:12
